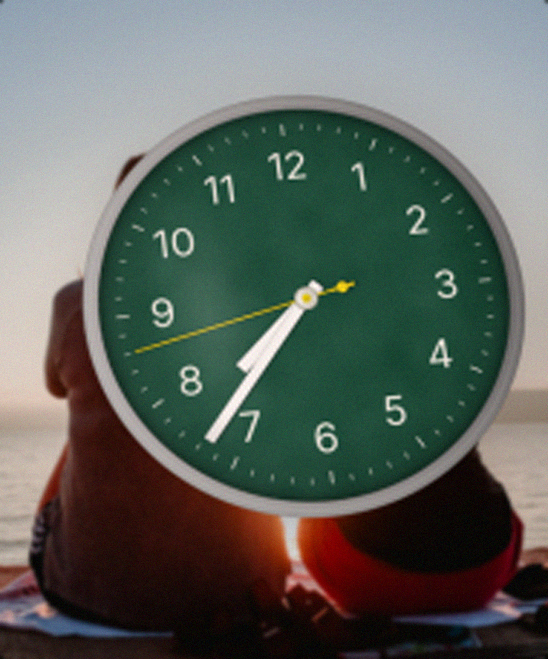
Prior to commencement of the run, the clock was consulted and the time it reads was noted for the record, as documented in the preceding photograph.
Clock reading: 7:36:43
